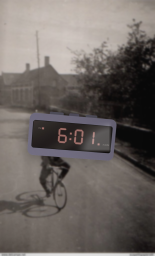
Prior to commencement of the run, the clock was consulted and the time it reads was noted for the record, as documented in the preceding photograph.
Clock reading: 6:01
